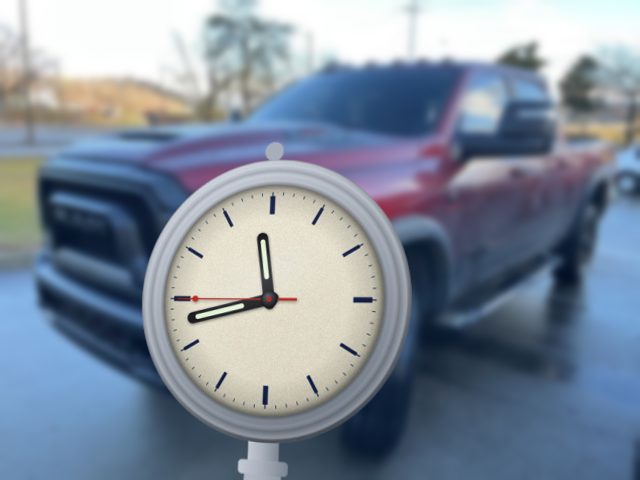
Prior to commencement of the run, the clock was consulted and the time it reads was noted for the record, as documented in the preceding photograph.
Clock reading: 11:42:45
